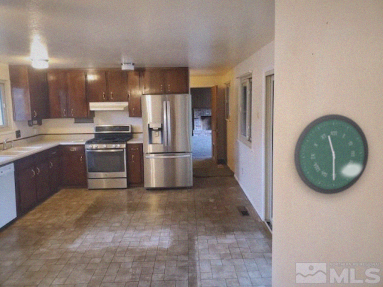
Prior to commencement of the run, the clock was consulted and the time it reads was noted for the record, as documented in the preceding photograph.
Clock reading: 11:30
